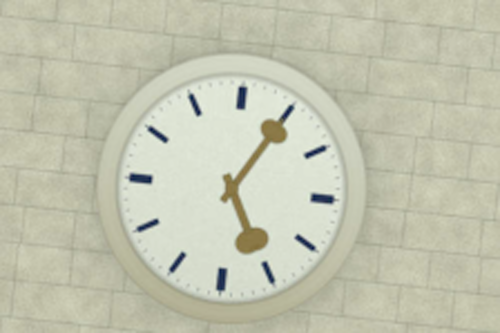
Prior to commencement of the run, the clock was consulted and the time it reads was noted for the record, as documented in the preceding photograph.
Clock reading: 5:05
